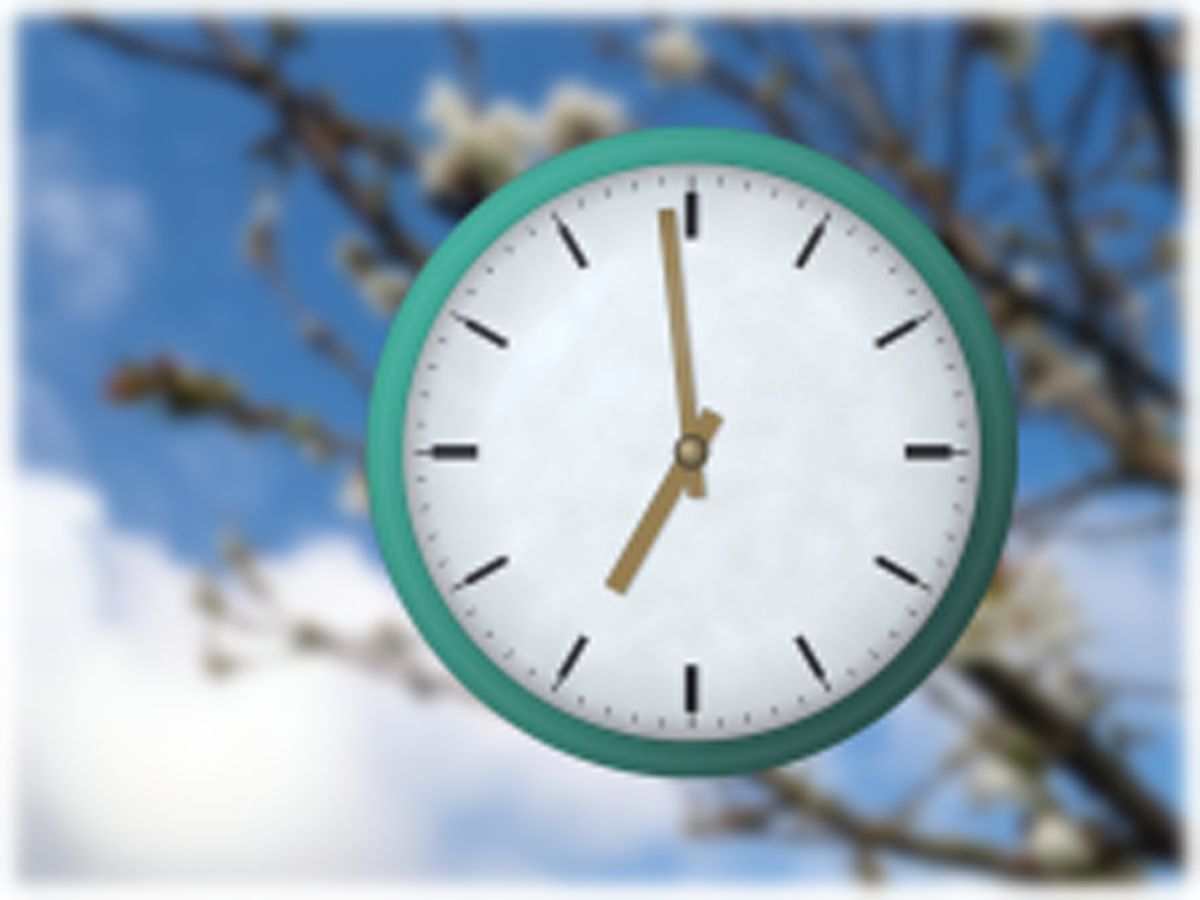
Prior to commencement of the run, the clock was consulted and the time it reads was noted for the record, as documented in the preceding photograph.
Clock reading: 6:59
